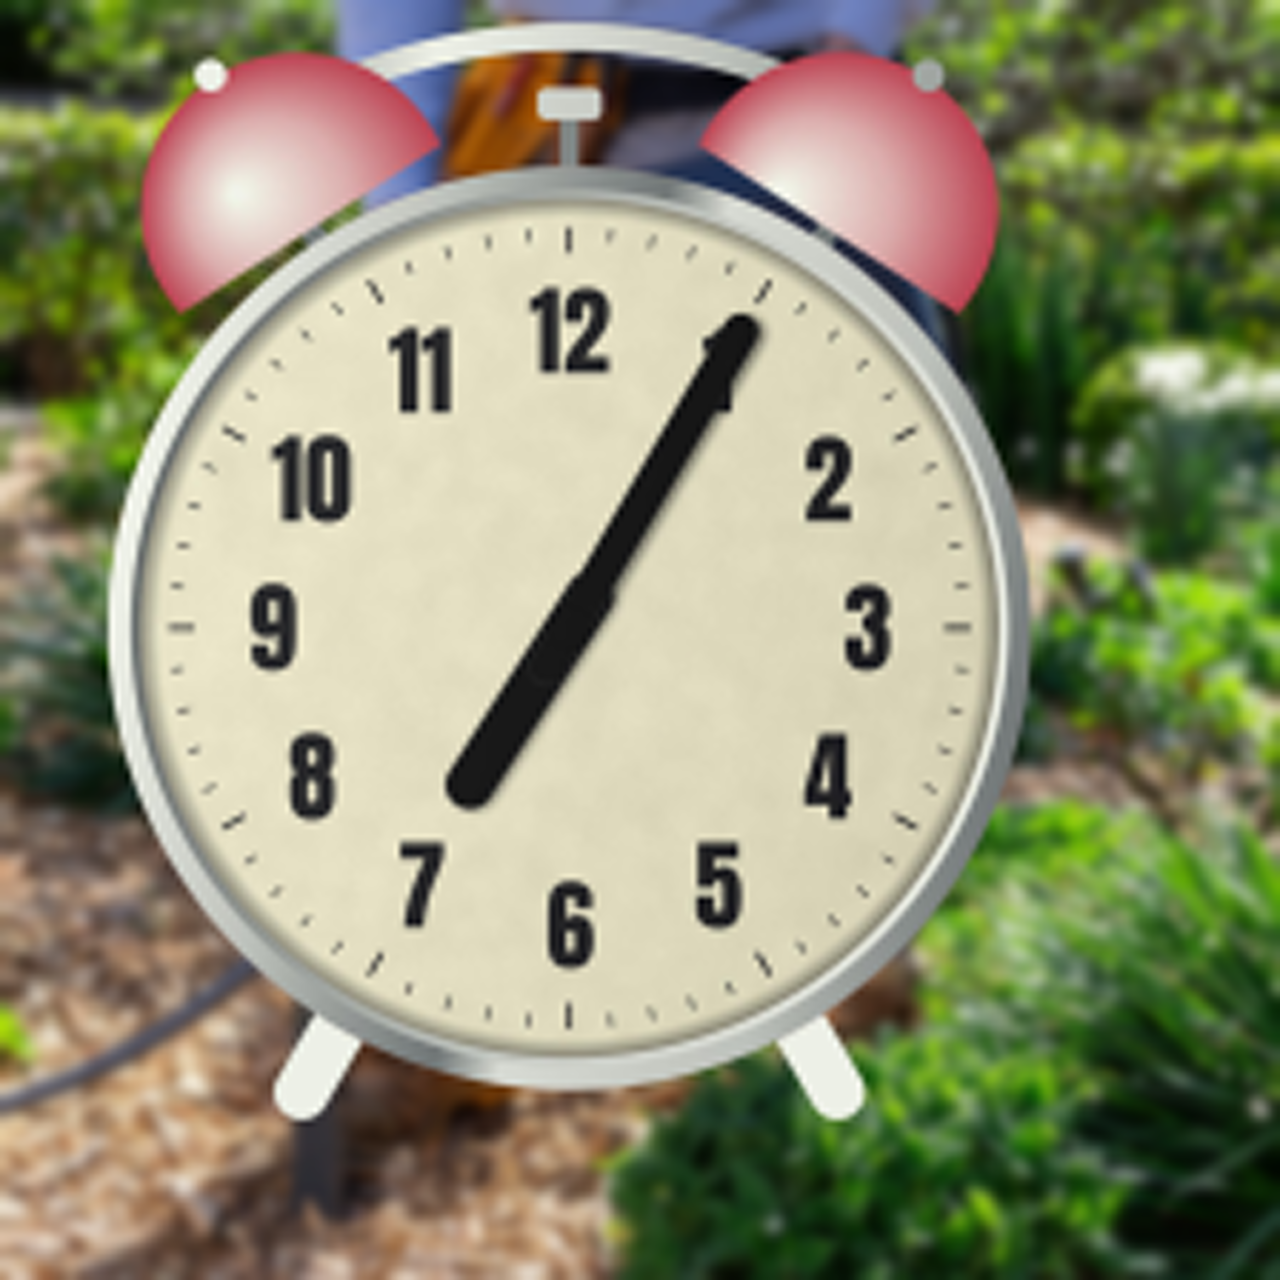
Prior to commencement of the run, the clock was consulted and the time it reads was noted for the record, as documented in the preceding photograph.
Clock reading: 7:05
